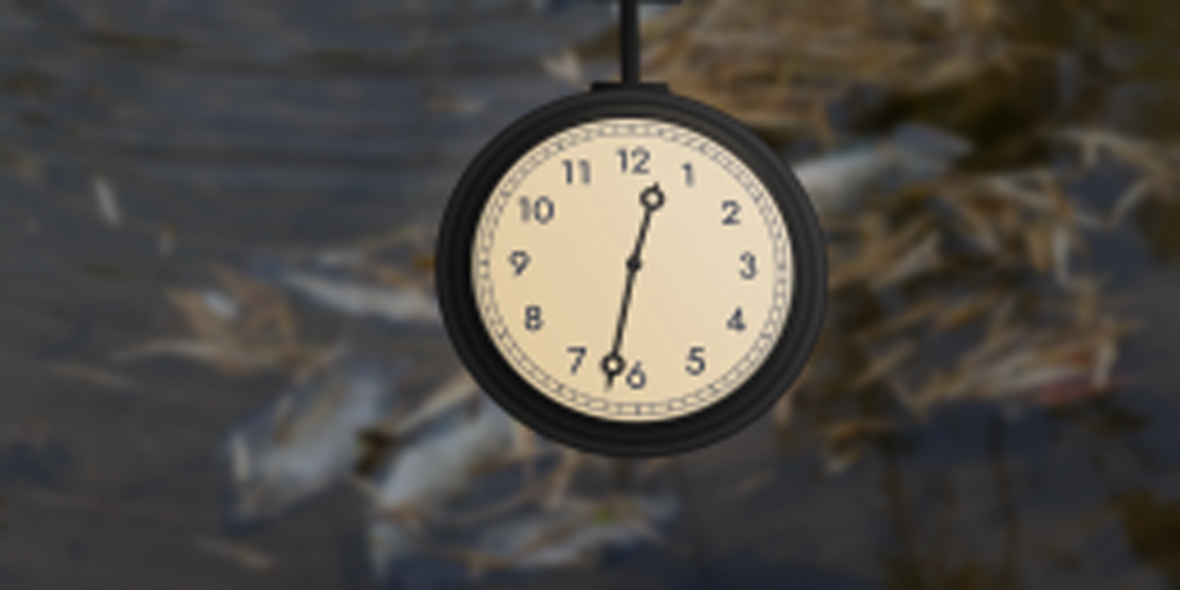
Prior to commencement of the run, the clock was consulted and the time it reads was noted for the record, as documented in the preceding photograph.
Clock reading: 12:32
